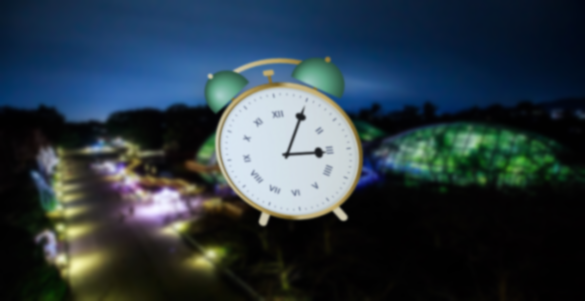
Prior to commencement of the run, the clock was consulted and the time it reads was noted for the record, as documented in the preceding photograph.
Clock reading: 3:05
